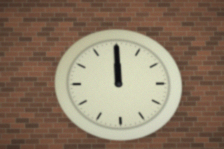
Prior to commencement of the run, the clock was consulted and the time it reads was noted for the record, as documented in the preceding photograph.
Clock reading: 12:00
